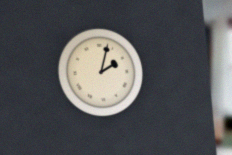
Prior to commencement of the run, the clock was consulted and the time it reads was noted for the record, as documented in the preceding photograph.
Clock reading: 2:03
